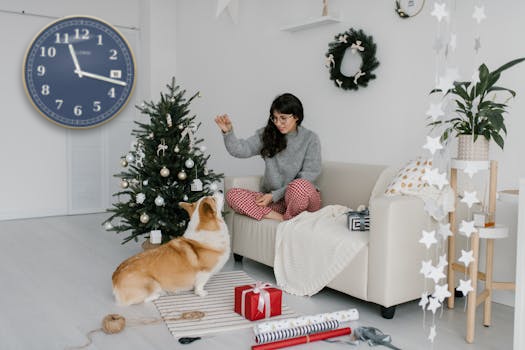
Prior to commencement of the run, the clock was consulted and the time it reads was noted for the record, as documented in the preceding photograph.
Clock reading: 11:17
